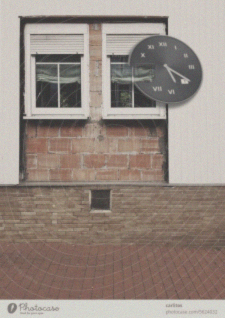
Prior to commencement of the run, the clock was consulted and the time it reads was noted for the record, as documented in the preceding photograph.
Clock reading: 5:21
